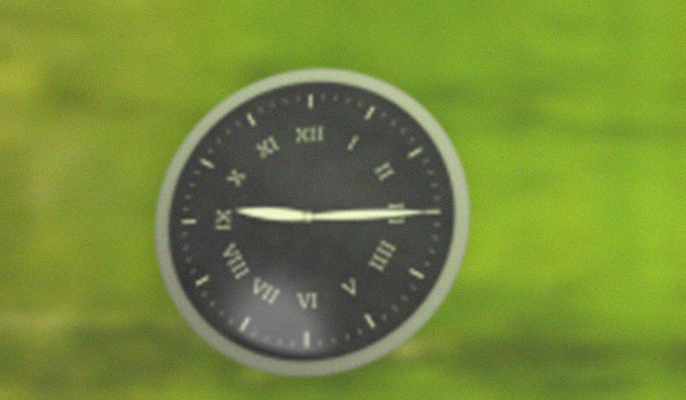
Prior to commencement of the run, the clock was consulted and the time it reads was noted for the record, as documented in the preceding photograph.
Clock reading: 9:15
